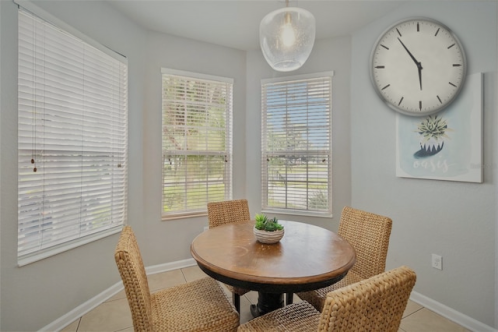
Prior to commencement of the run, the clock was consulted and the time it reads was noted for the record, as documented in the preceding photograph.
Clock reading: 5:54
